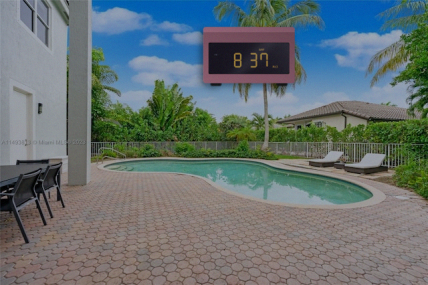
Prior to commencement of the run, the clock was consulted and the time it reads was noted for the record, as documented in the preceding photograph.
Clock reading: 8:37
